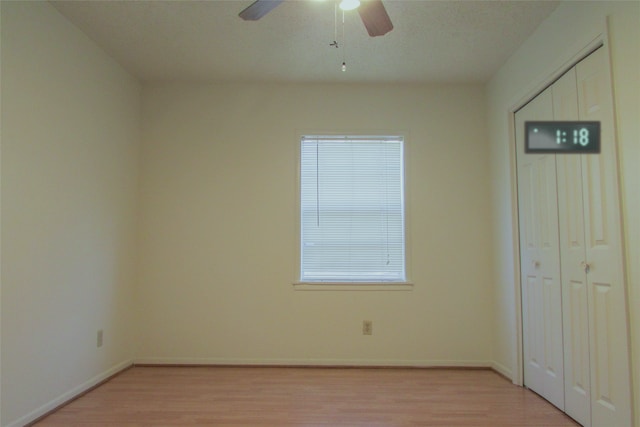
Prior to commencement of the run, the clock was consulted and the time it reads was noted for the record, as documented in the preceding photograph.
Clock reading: 1:18
